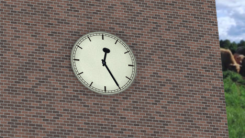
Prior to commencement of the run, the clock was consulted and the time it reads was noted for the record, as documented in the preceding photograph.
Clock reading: 12:25
